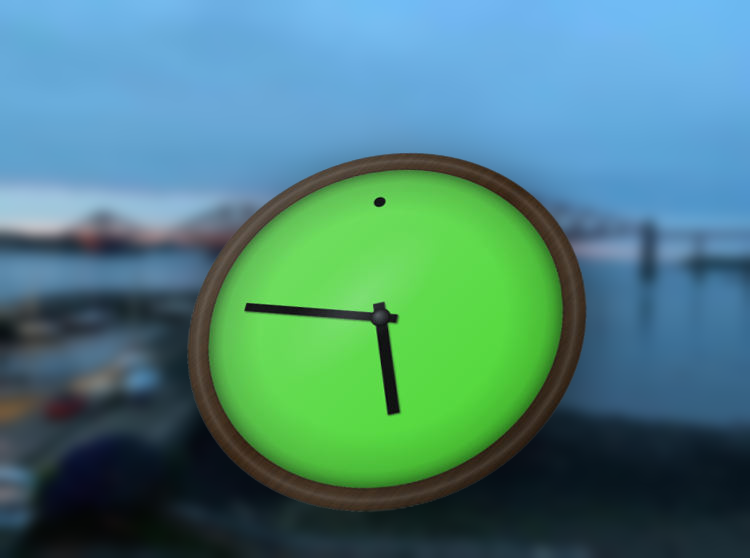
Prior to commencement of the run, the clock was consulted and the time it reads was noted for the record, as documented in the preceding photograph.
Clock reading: 5:47
